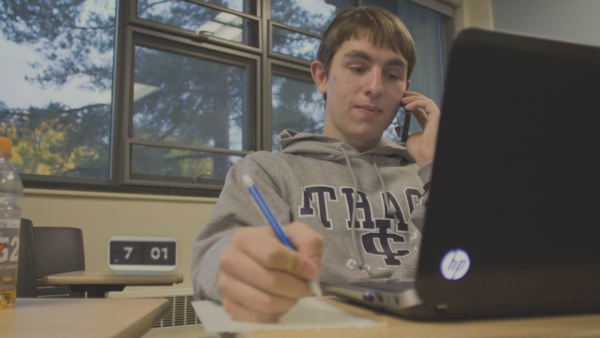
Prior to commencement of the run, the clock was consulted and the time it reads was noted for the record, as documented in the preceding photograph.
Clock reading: 7:01
